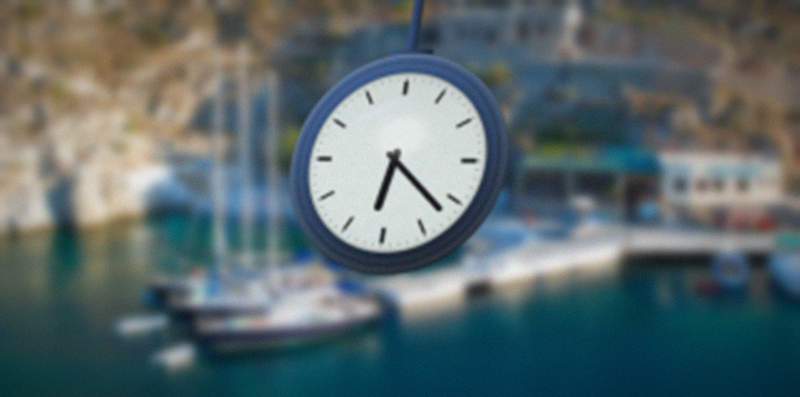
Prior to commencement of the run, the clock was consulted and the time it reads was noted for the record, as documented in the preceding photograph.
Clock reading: 6:22
